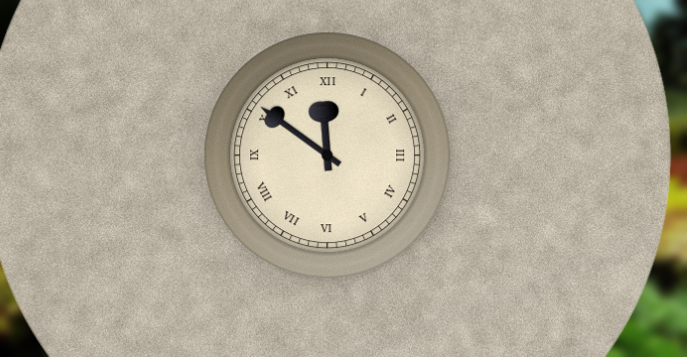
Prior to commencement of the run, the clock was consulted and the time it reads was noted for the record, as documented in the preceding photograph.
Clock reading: 11:51
